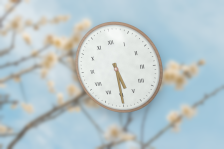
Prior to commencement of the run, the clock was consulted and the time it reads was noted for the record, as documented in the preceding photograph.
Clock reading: 5:30
